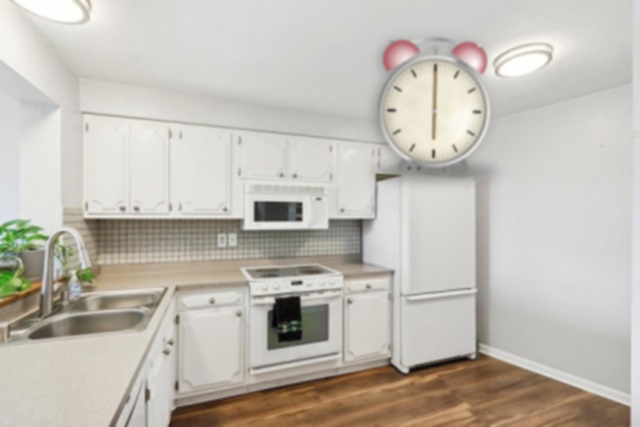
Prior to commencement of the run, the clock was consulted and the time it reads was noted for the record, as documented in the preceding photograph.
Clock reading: 6:00
